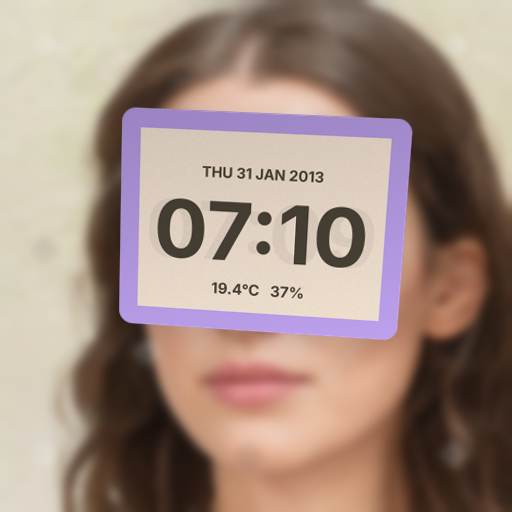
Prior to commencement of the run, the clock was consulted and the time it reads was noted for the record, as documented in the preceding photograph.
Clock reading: 7:10
